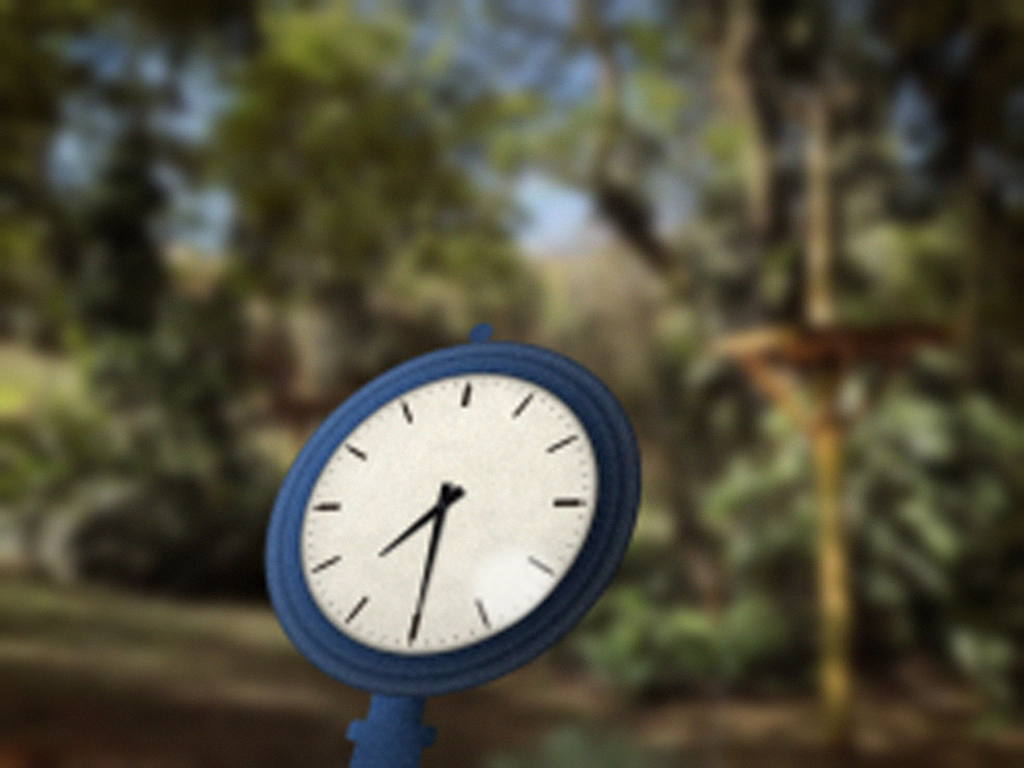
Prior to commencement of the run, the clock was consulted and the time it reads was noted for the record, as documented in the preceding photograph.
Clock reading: 7:30
